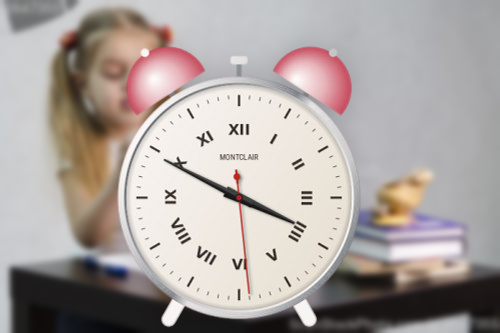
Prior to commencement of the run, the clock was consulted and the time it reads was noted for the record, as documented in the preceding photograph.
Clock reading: 3:49:29
